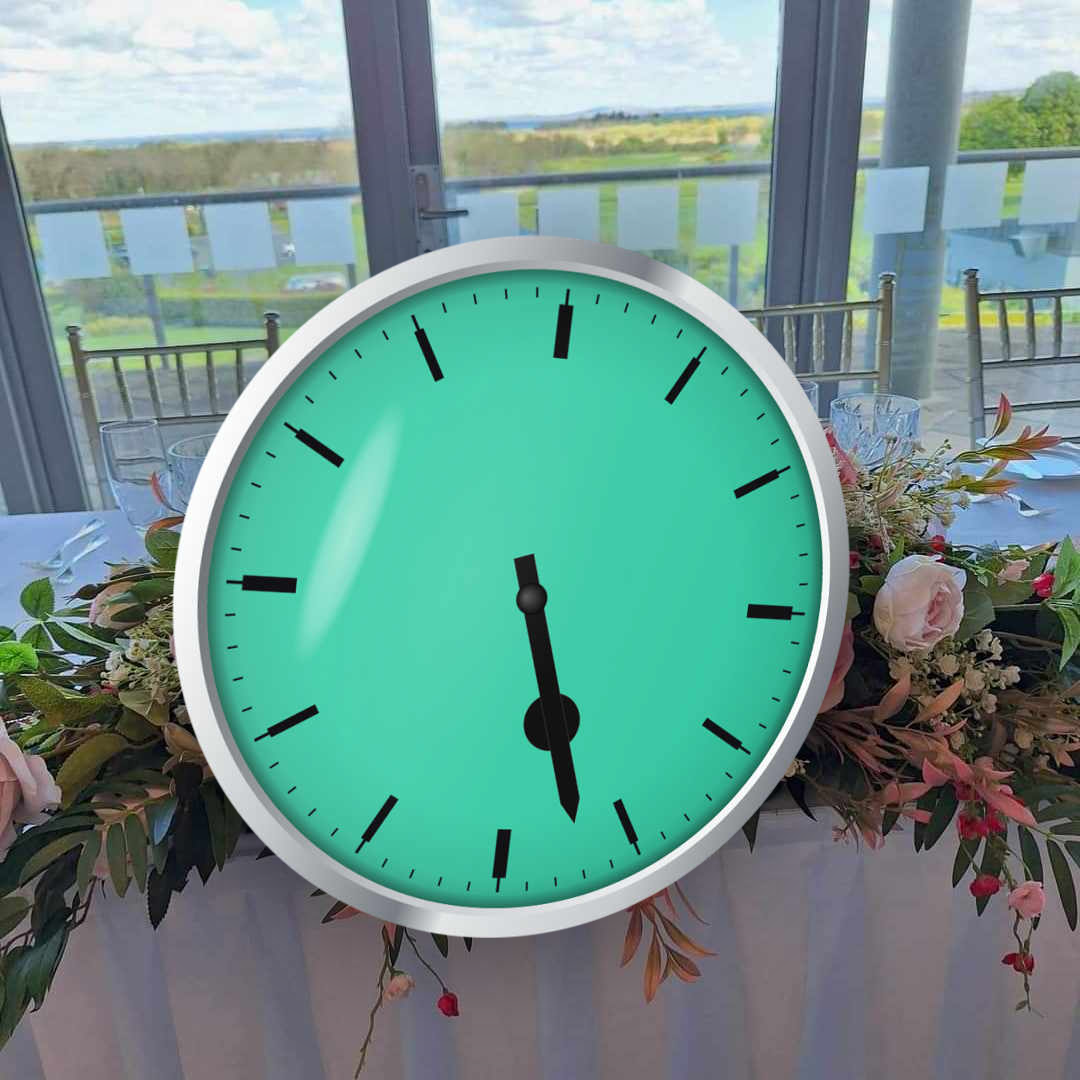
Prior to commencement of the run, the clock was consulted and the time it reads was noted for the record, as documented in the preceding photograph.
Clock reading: 5:27
